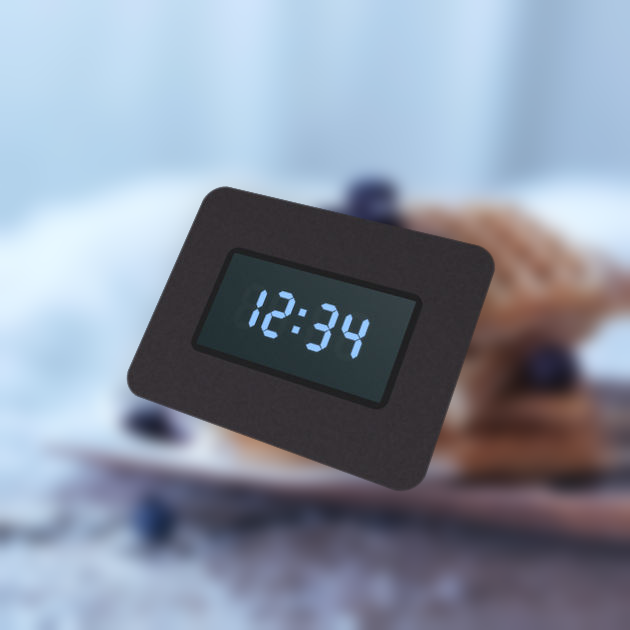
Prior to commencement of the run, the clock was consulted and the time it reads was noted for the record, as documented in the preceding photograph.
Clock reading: 12:34
